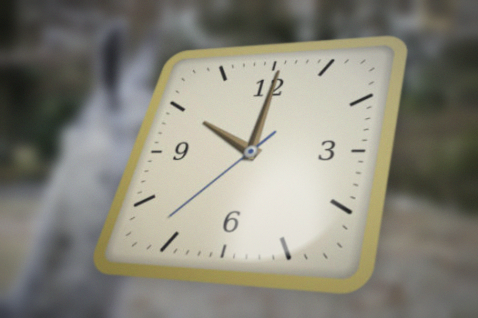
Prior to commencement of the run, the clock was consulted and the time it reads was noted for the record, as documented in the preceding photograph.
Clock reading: 10:00:37
